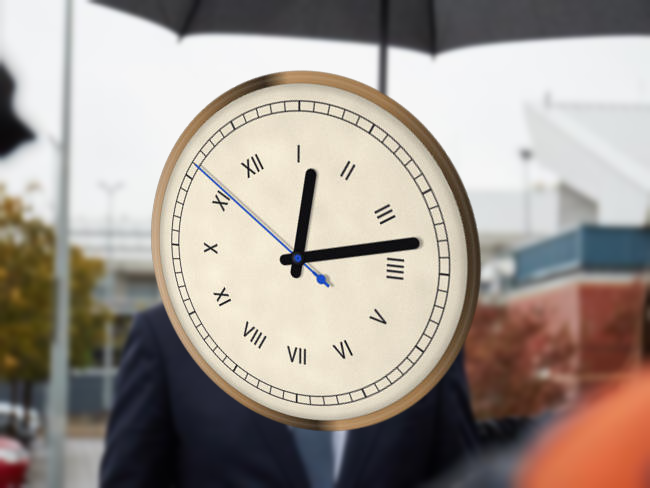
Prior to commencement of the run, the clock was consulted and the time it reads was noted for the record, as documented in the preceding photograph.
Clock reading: 1:17:56
